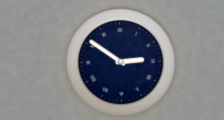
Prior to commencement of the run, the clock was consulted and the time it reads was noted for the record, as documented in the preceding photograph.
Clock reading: 2:51
